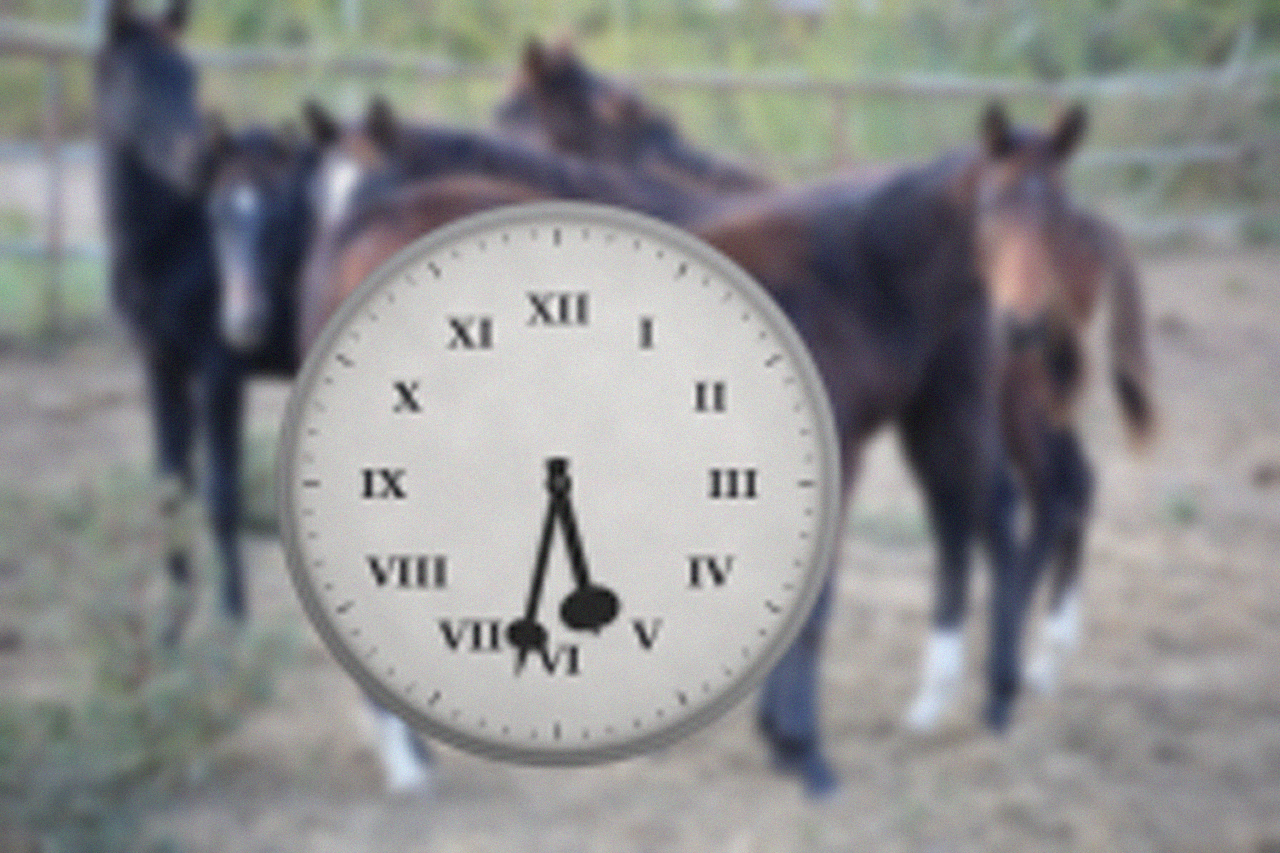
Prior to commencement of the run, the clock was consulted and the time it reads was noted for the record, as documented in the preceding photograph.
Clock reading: 5:32
